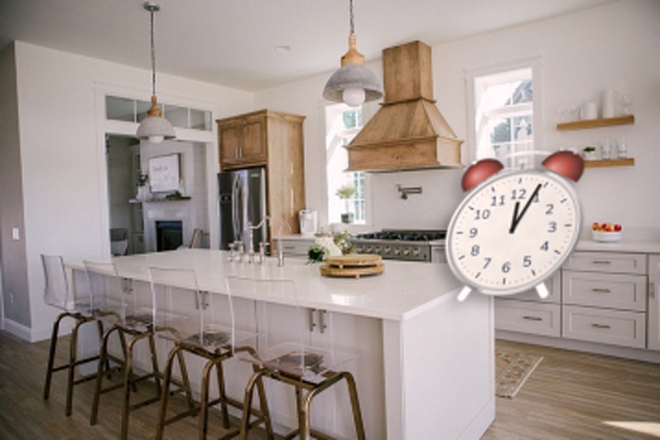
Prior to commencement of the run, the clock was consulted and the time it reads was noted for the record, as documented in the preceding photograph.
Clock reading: 12:04
